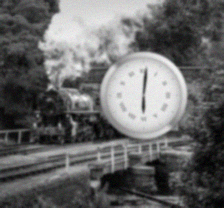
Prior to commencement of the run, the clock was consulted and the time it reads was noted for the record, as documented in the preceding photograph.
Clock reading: 6:01
